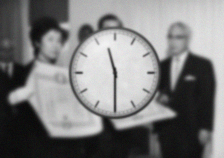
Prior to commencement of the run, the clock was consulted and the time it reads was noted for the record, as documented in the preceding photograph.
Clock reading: 11:30
